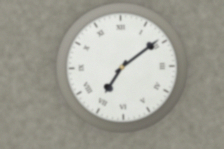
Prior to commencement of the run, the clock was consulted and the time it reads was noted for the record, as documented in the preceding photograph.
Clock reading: 7:09
